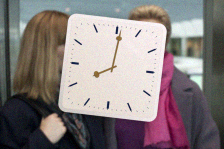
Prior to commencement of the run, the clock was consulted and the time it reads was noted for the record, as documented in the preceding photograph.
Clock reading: 8:01
